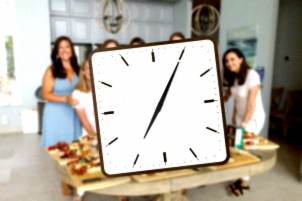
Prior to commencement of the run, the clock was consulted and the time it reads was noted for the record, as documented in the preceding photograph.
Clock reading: 7:05
